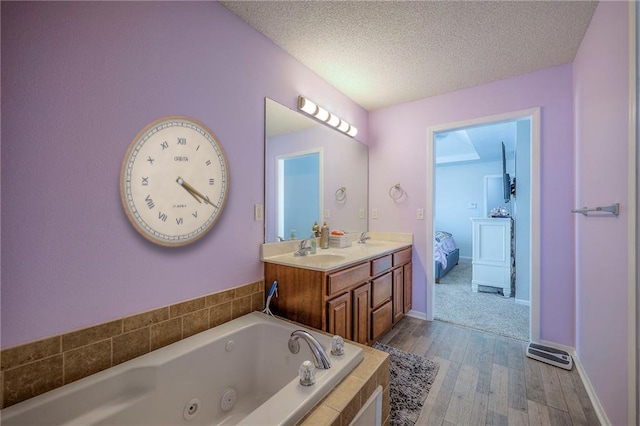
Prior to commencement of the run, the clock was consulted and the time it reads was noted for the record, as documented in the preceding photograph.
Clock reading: 4:20
